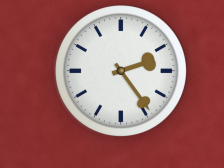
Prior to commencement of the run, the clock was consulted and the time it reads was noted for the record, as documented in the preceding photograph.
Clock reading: 2:24
